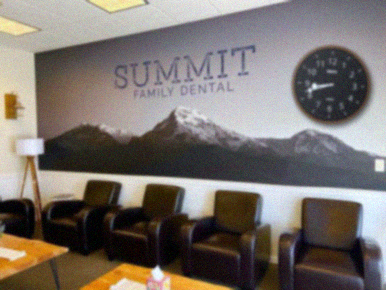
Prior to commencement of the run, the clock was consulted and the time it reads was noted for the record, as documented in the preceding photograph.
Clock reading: 8:42
